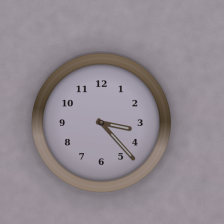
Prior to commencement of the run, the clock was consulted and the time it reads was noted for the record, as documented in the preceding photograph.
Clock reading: 3:23
